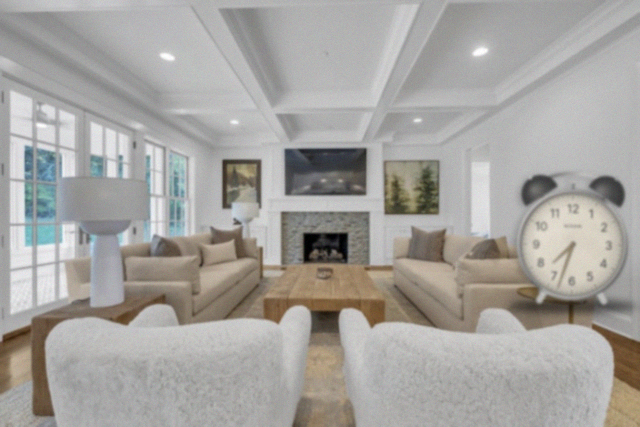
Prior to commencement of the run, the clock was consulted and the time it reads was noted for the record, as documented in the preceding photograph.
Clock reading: 7:33
